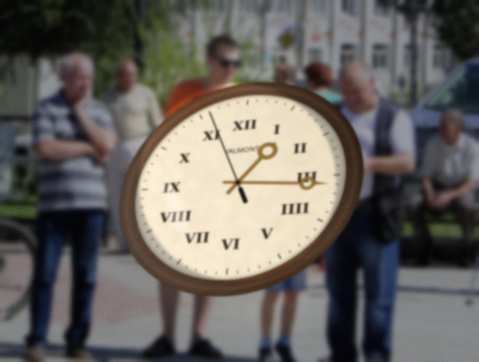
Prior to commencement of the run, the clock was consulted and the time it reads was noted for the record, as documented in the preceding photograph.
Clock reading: 1:15:56
